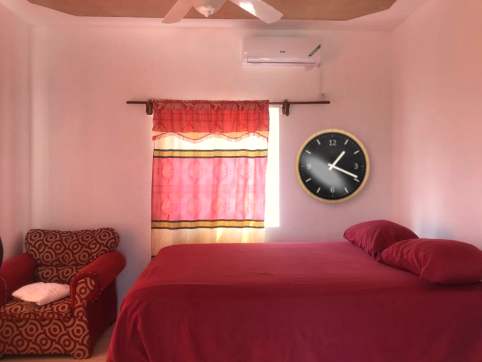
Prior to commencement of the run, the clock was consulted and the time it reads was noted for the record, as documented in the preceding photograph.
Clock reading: 1:19
